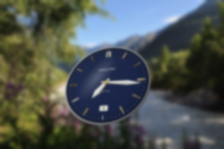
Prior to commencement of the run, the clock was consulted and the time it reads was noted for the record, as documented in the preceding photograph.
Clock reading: 7:16
